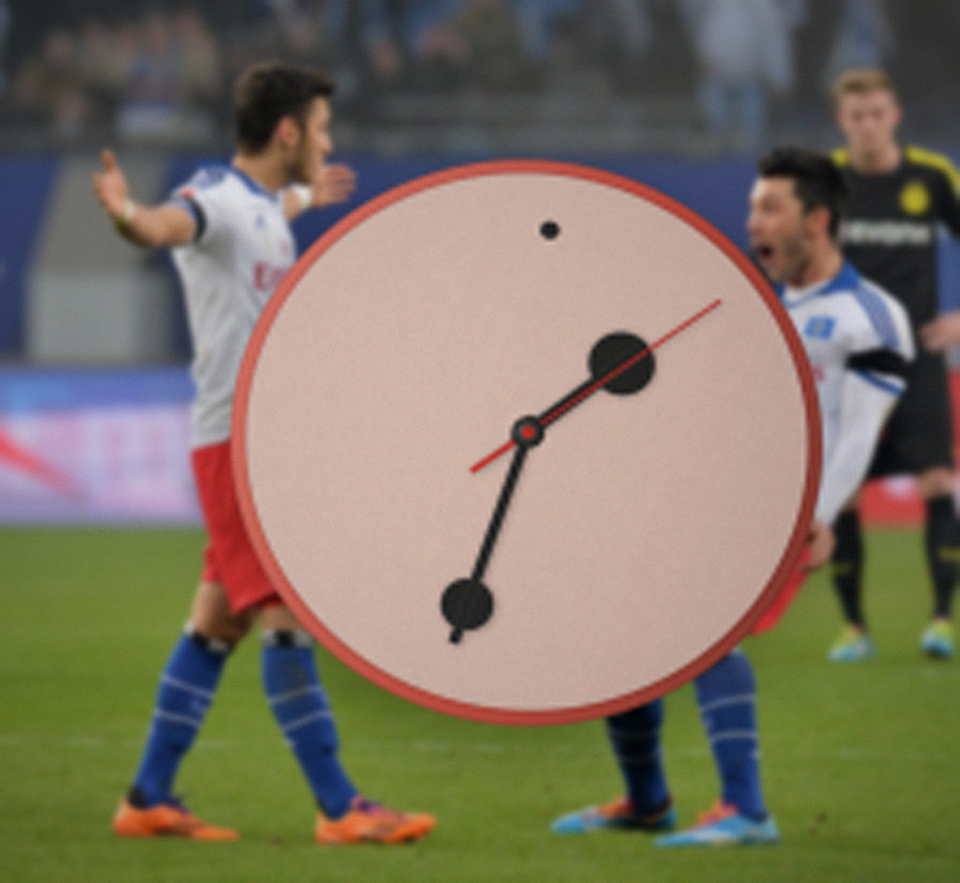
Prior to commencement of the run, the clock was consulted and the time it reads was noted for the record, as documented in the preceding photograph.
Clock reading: 1:32:08
